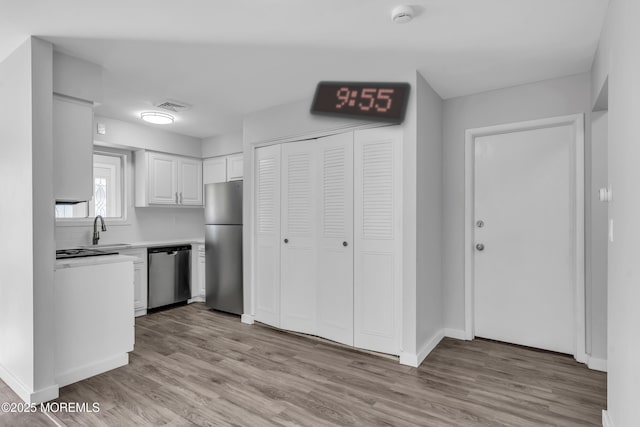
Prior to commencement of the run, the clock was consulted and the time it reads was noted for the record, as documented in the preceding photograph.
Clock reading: 9:55
